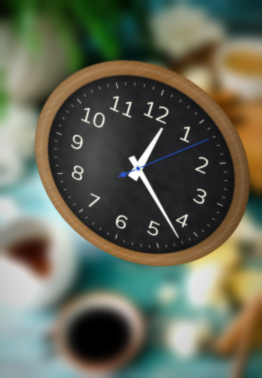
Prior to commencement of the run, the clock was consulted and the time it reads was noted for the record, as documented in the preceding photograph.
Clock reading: 12:22:07
